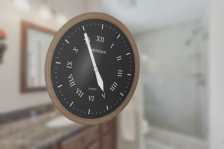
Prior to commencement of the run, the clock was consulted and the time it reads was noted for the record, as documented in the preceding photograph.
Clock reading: 4:55
